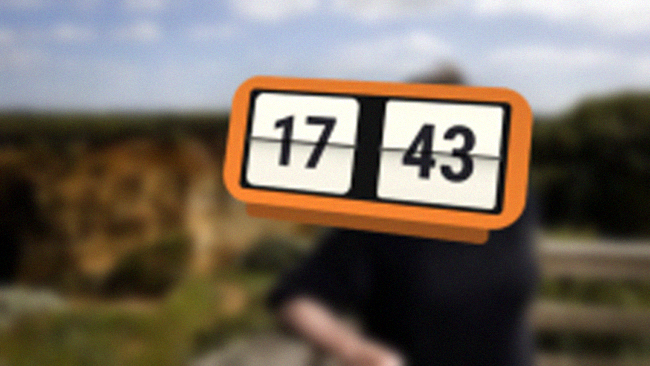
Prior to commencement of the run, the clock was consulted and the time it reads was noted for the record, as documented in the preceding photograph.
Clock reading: 17:43
